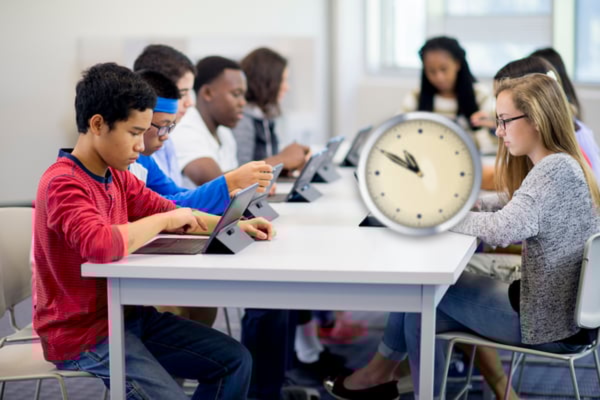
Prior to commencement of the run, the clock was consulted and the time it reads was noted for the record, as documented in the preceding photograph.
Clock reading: 10:50
